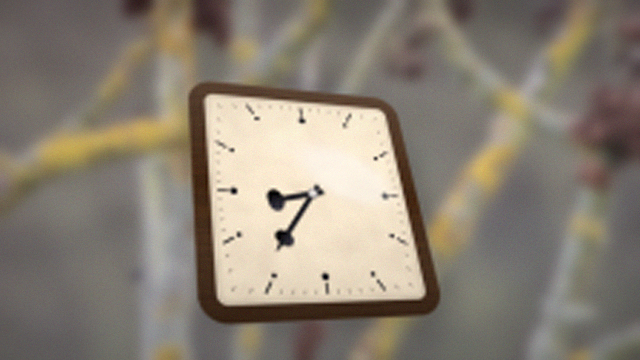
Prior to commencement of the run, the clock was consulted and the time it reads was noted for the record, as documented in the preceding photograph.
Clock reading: 8:36
